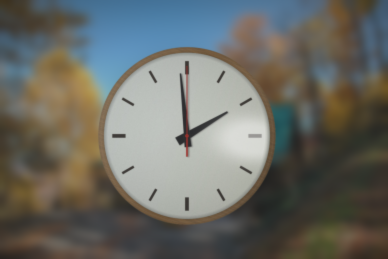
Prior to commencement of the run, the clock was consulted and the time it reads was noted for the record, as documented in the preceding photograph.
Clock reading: 1:59:00
